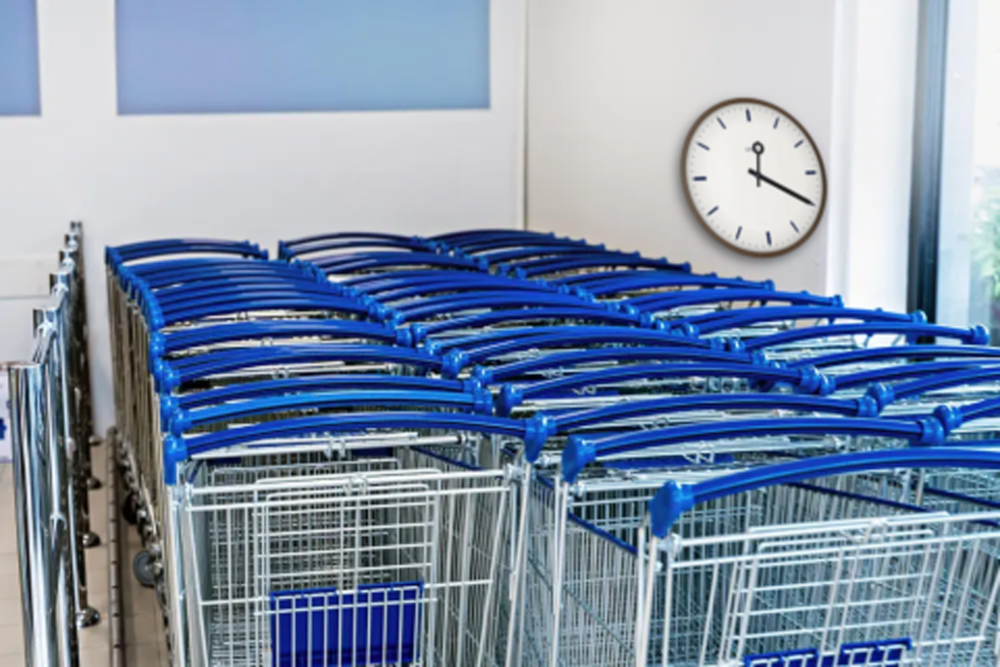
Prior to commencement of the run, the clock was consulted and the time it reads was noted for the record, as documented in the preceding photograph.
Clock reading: 12:20
